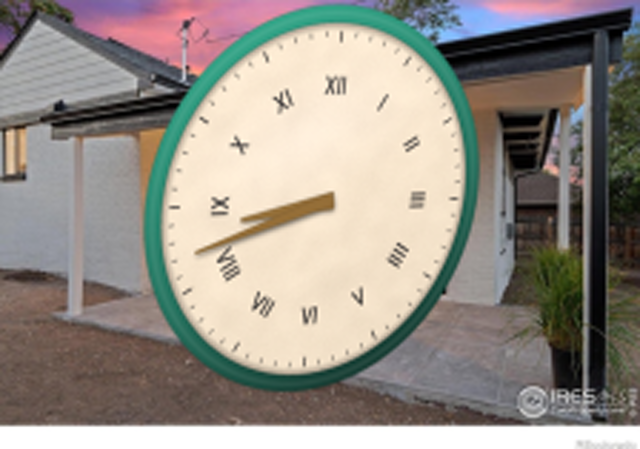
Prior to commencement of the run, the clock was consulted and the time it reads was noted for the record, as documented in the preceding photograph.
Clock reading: 8:42
